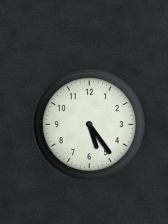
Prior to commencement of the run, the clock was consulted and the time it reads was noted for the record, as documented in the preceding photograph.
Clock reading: 5:24
